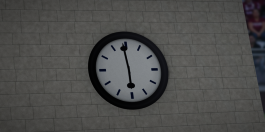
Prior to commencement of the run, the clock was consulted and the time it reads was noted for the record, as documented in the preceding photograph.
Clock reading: 5:59
